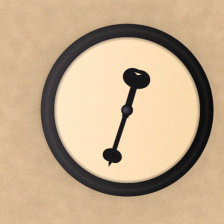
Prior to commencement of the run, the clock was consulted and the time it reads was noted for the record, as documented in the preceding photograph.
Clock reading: 12:33
